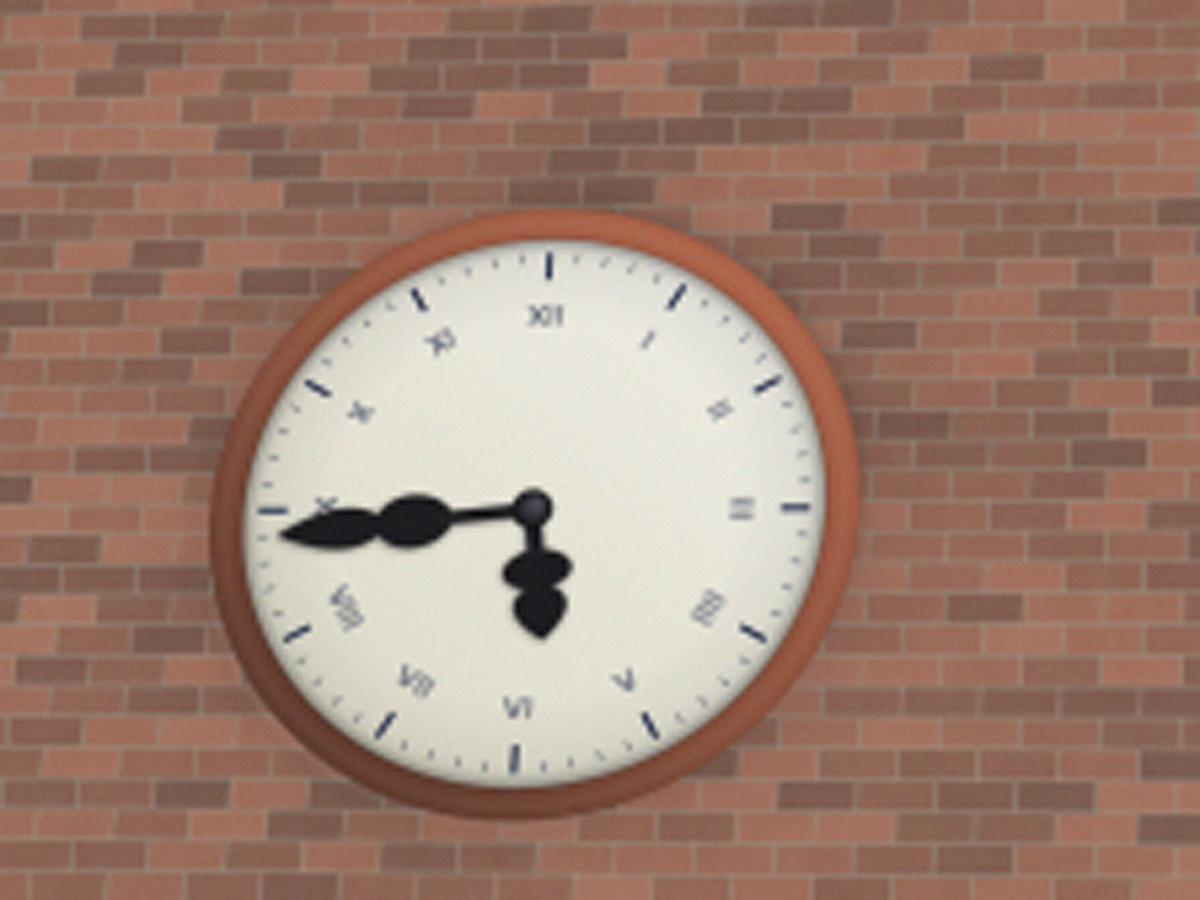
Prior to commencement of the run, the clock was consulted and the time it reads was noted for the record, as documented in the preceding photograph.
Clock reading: 5:44
